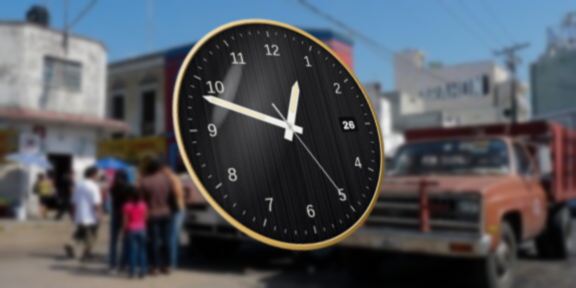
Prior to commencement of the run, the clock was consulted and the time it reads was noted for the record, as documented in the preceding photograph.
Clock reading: 12:48:25
